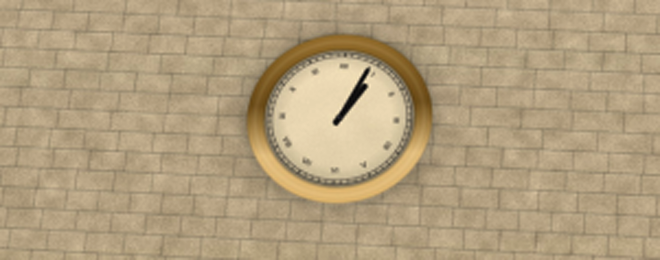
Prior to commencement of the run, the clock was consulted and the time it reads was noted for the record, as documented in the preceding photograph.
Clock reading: 1:04
